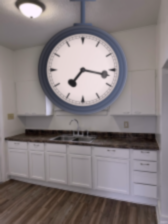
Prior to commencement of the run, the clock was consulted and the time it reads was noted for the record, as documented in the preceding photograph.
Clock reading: 7:17
